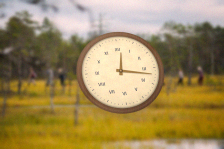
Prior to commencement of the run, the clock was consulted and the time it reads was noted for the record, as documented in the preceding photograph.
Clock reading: 12:17
